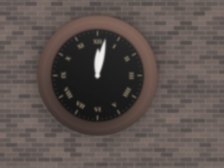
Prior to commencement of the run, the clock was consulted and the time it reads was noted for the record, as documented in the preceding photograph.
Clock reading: 12:02
